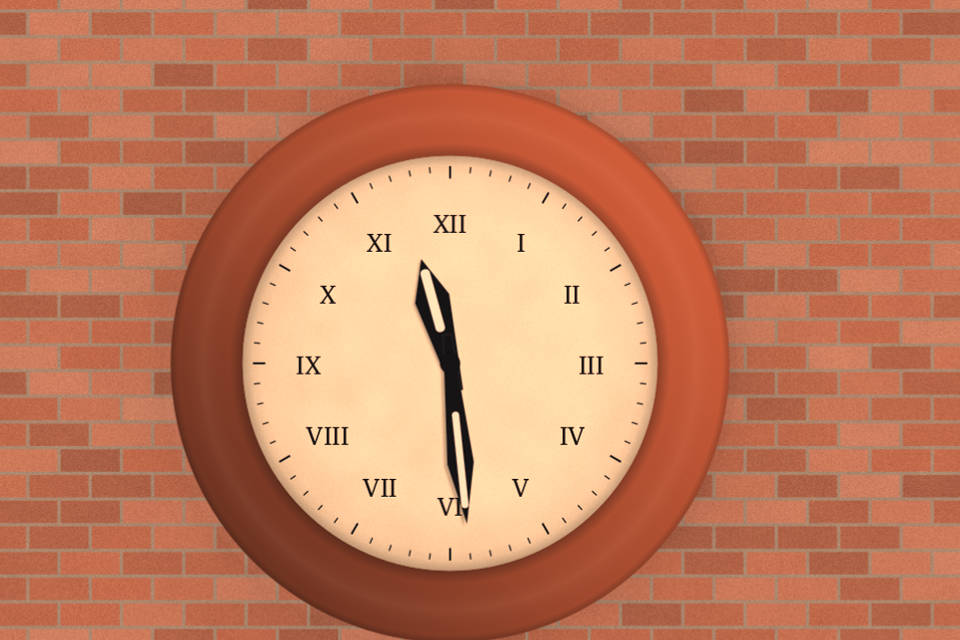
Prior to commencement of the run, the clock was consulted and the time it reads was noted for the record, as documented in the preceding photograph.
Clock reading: 11:29
